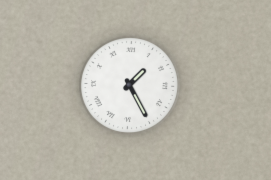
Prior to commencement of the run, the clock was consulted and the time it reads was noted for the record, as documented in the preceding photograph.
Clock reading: 1:25
